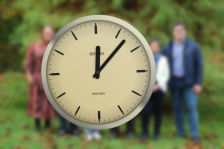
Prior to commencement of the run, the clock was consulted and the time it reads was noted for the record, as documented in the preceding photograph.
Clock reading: 12:07
